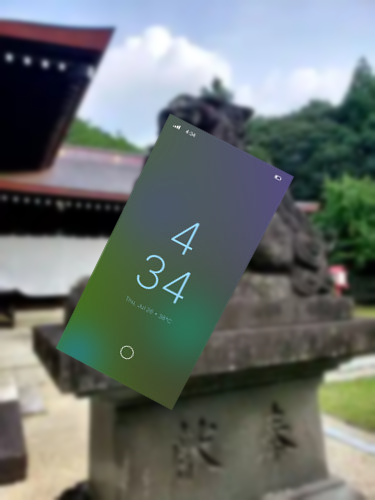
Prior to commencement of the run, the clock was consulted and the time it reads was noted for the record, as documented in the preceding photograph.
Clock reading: 4:34
